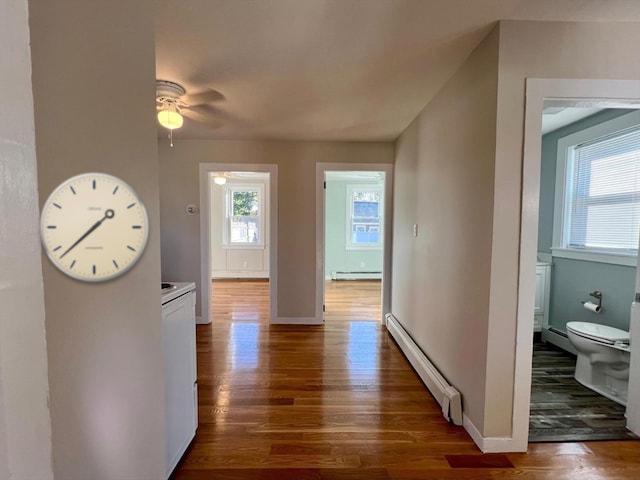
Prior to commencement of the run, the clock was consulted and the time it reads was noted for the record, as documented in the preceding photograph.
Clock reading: 1:38
